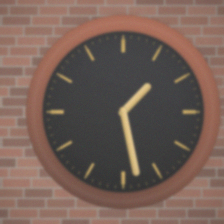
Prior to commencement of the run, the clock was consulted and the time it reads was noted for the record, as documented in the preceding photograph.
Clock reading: 1:28
